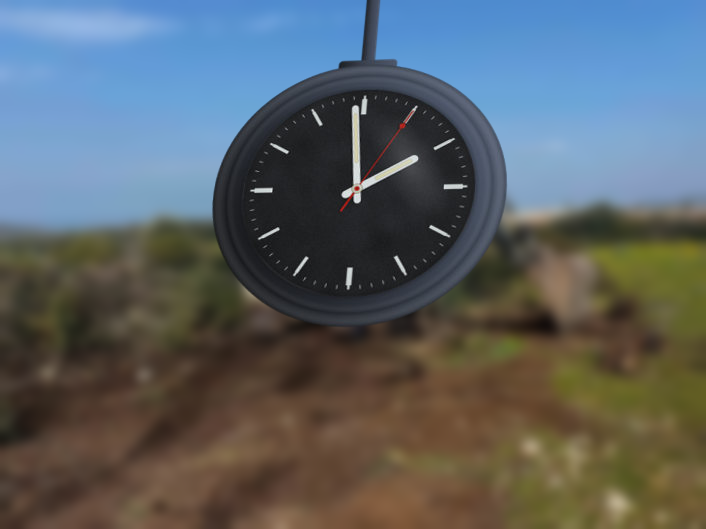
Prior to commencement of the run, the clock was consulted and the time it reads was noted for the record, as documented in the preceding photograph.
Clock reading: 1:59:05
